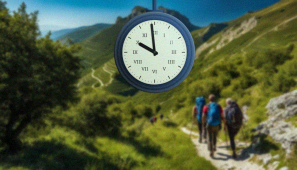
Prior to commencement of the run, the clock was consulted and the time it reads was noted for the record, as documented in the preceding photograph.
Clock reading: 9:59
